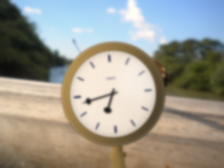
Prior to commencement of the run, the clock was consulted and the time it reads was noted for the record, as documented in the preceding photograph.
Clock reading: 6:43
